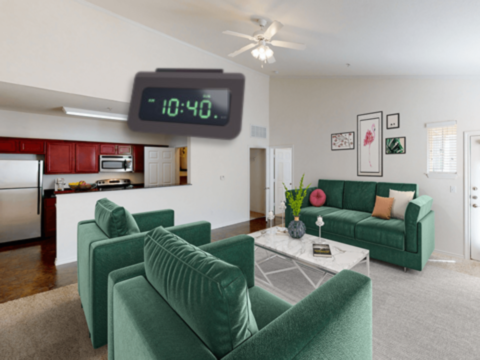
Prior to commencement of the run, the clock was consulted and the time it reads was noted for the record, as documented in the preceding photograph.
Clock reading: 10:40
